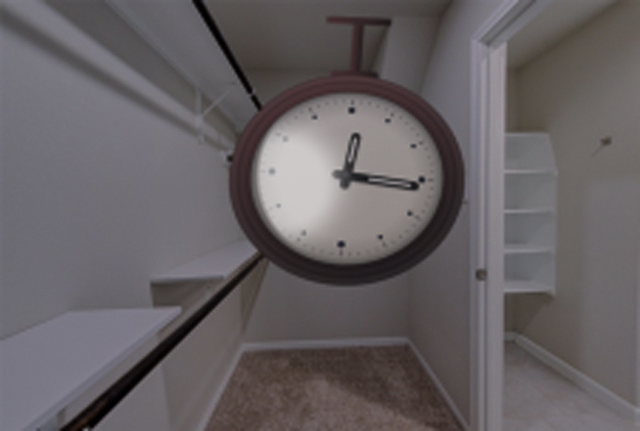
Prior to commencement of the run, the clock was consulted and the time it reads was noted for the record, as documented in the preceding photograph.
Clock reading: 12:16
